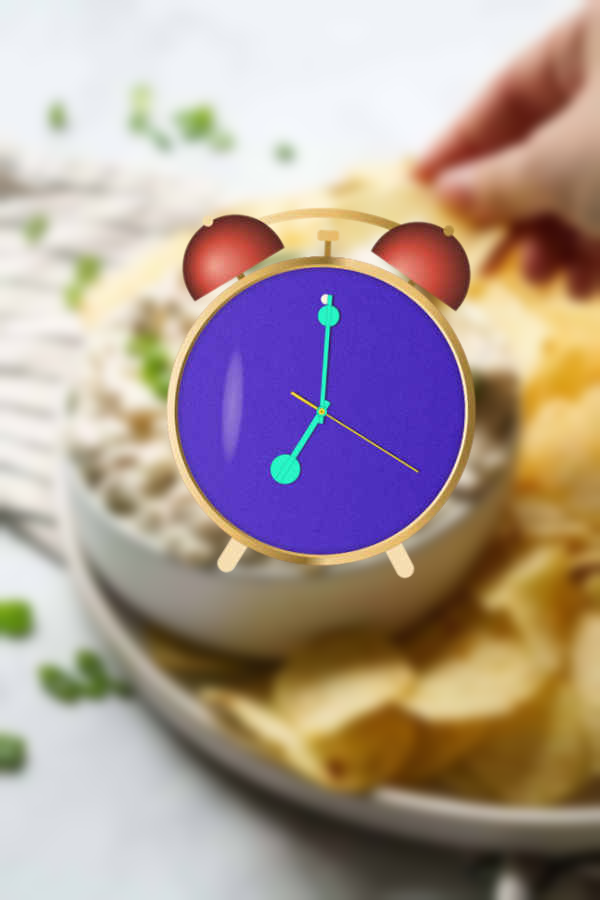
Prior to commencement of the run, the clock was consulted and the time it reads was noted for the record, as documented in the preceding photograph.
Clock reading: 7:00:20
